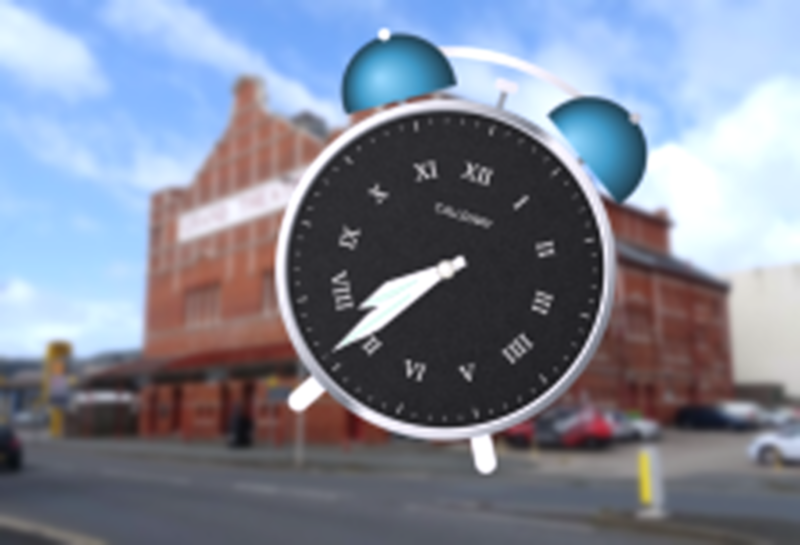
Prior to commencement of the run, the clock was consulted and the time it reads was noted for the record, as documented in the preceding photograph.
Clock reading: 7:36
